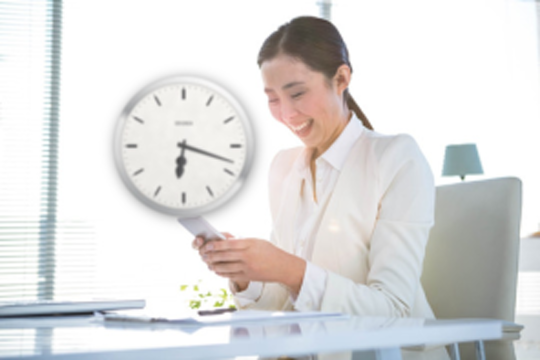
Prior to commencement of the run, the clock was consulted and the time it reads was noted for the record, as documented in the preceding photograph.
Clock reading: 6:18
